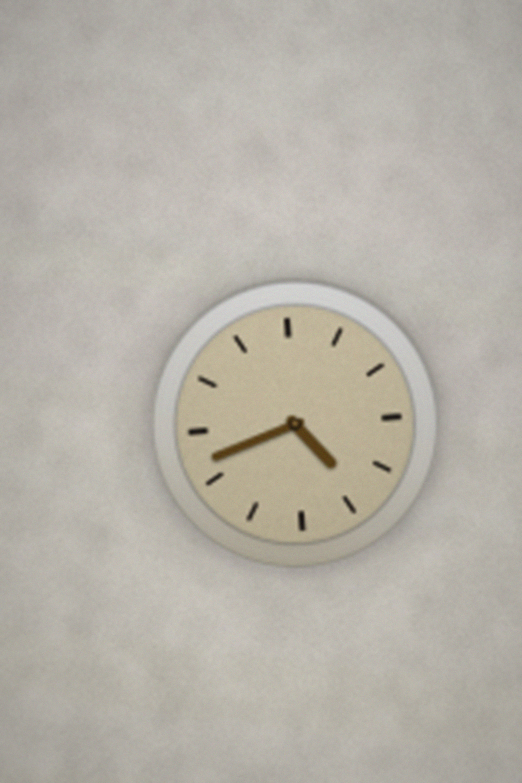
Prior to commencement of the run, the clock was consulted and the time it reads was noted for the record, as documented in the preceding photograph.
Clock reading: 4:42
